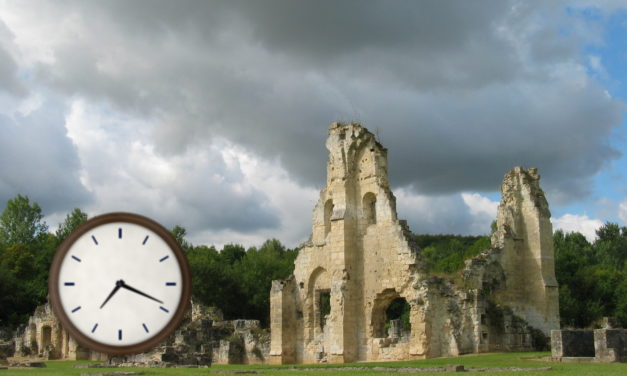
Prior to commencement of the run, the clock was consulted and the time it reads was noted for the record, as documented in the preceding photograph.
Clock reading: 7:19
